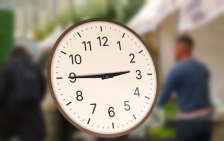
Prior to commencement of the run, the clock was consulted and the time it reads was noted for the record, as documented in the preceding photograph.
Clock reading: 2:45
